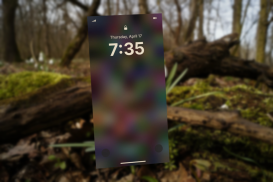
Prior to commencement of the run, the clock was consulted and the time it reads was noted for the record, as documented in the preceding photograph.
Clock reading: 7:35
